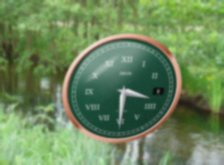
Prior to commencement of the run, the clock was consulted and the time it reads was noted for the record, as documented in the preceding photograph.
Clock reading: 3:30
